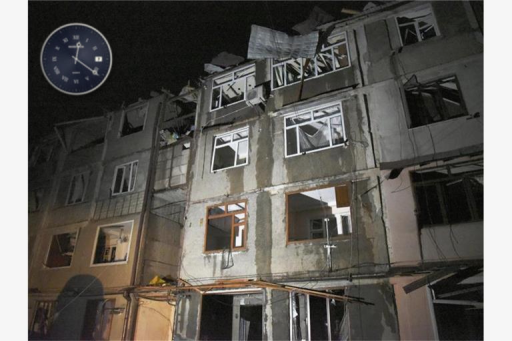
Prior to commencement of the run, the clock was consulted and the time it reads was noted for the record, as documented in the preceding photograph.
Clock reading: 12:21
